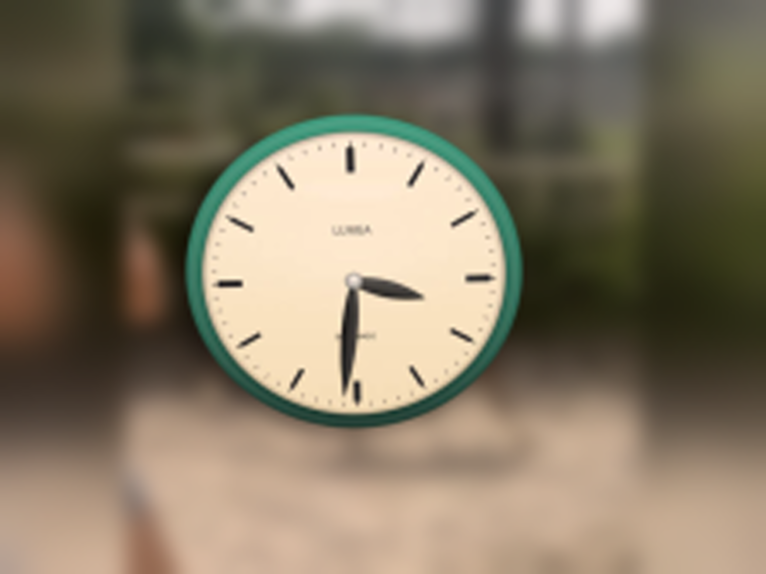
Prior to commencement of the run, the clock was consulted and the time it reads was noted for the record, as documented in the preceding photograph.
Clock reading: 3:31
